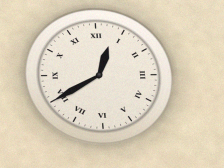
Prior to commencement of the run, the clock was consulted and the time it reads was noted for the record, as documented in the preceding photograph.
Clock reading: 12:40
